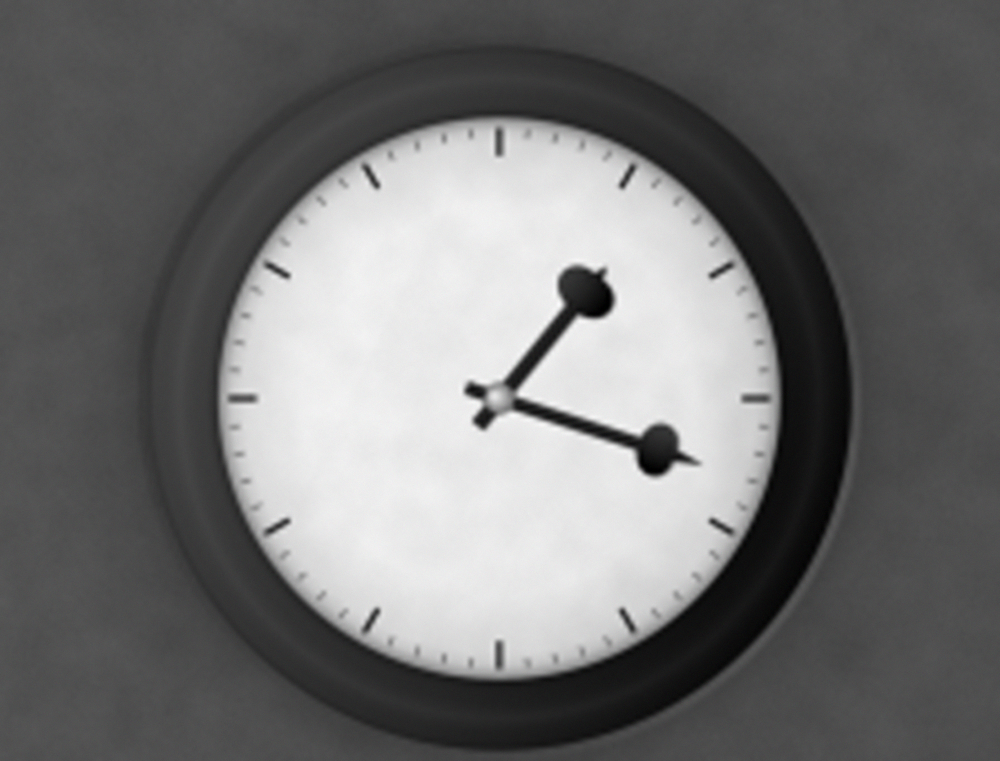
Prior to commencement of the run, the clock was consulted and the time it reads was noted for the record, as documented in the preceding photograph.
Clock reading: 1:18
